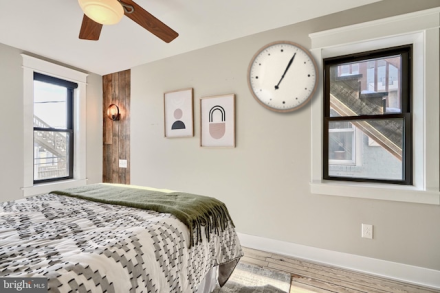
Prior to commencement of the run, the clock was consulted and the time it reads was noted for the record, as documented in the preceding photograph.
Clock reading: 7:05
